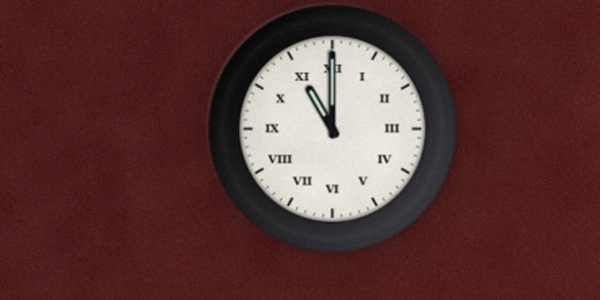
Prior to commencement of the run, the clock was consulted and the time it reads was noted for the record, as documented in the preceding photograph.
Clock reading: 11:00
